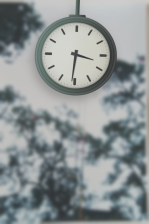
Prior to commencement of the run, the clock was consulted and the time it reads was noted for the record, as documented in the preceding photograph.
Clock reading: 3:31
